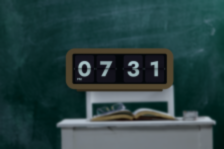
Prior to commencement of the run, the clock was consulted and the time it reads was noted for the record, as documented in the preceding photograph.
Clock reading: 7:31
